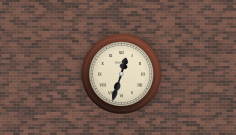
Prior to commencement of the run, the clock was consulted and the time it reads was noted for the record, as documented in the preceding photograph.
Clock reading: 12:33
